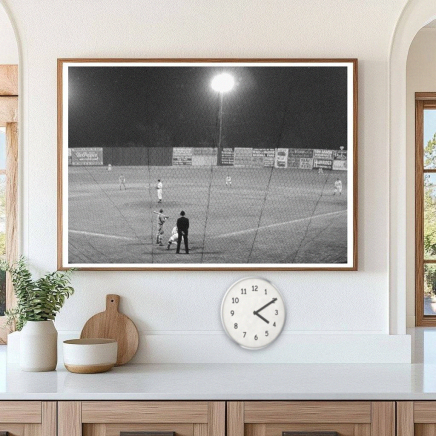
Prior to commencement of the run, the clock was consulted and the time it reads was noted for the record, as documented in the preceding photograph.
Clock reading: 4:10
